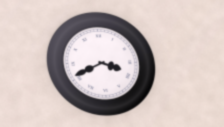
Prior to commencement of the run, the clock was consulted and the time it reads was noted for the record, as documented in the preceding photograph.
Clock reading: 3:41
